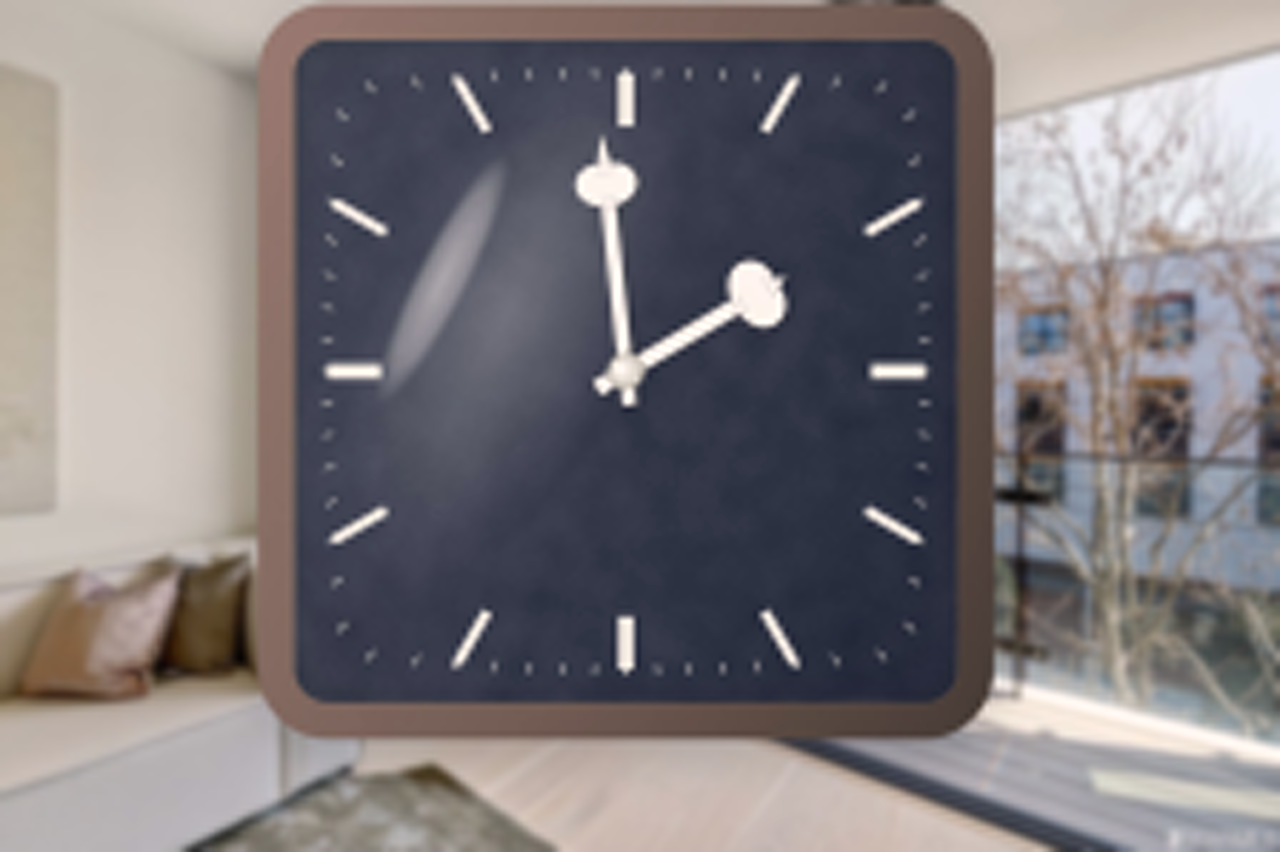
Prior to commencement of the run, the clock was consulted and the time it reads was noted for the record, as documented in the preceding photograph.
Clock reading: 1:59
